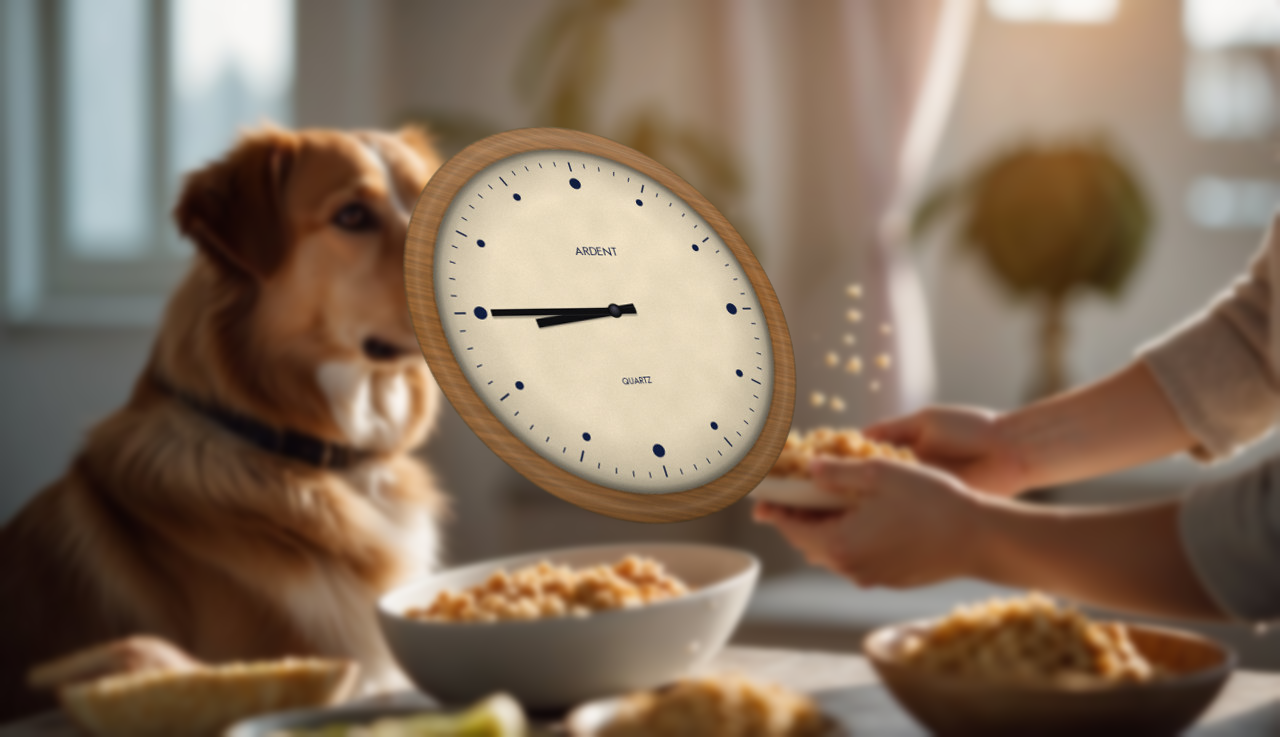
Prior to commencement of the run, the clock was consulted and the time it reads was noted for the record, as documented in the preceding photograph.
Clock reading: 8:45
